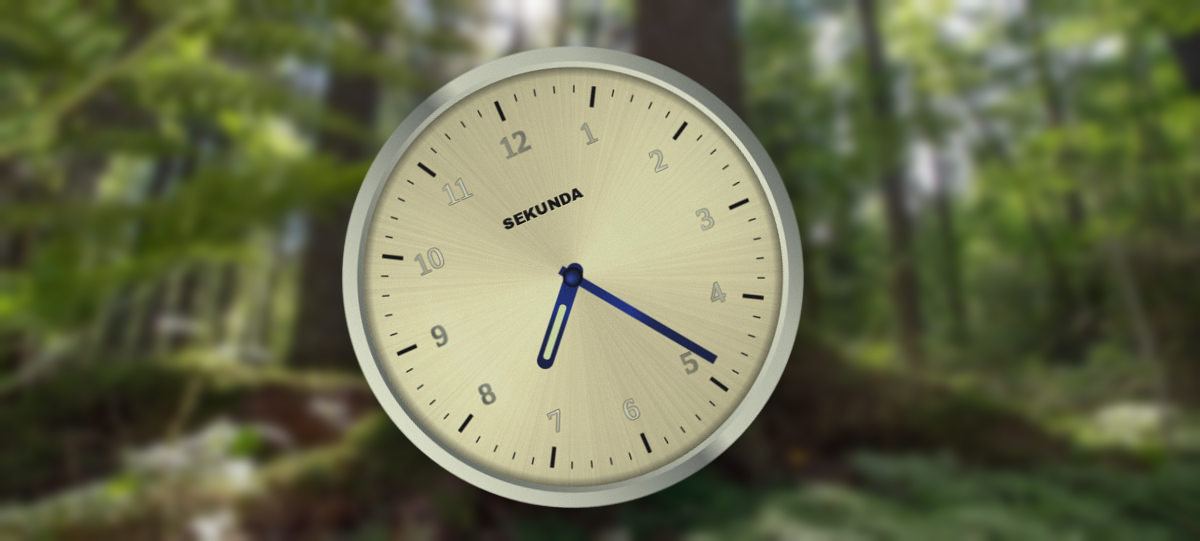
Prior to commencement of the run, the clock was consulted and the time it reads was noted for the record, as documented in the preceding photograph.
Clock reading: 7:24
